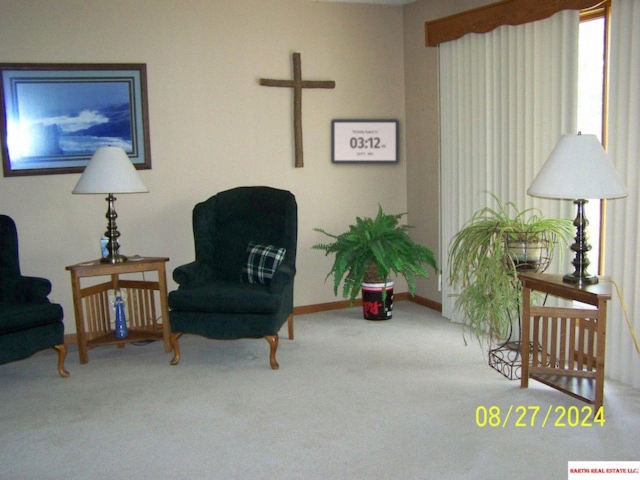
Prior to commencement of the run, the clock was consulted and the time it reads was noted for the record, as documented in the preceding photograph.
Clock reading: 3:12
